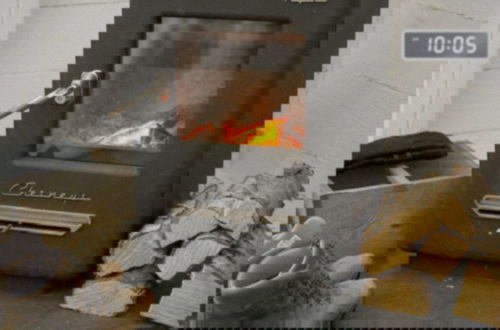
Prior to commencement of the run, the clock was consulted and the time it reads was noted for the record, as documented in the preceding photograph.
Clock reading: 10:05
